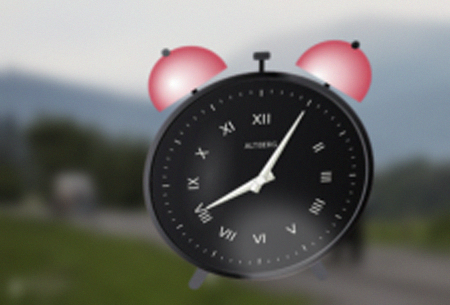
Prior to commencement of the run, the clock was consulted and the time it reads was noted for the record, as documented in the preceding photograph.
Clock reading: 8:05
